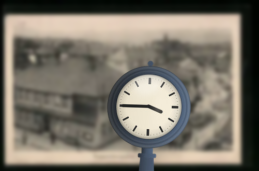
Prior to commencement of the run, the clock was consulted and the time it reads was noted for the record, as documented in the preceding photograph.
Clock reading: 3:45
